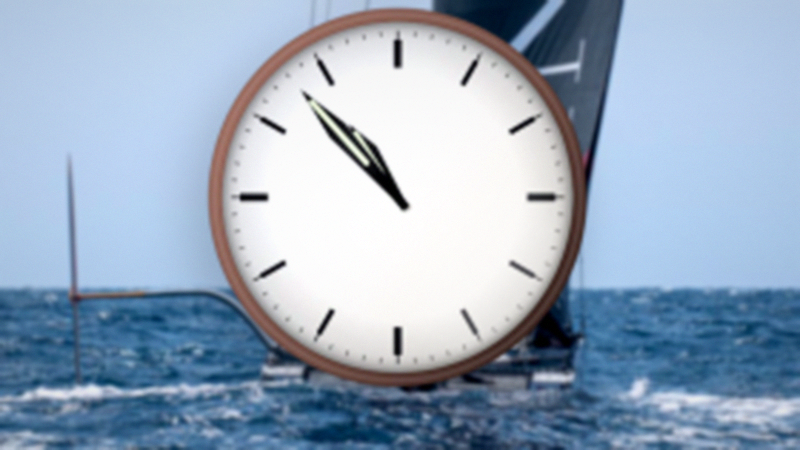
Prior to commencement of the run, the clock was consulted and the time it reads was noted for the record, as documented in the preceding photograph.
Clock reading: 10:53
